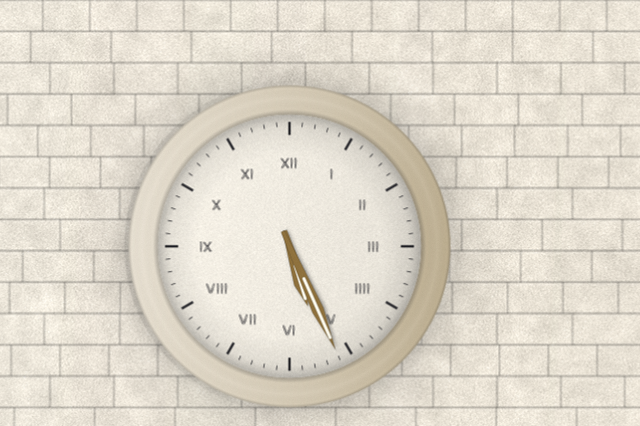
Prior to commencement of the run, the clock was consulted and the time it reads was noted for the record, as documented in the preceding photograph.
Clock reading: 5:26
